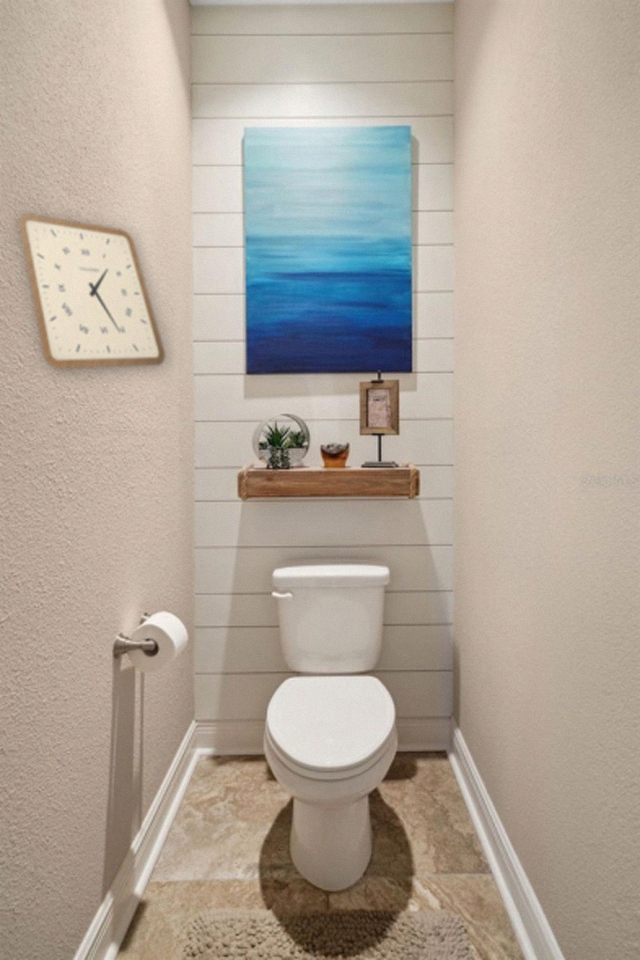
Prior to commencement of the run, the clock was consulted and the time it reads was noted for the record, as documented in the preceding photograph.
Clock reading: 1:26
